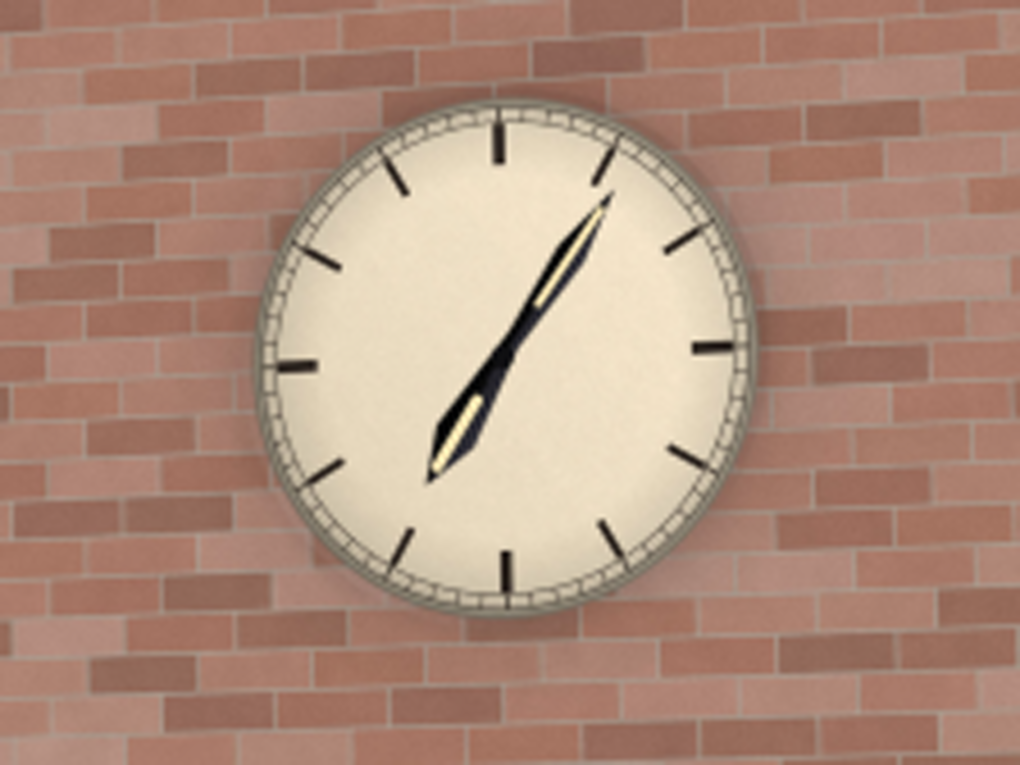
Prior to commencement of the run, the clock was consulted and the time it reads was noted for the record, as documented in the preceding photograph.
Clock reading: 7:06
